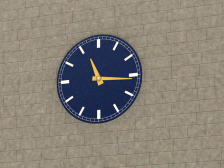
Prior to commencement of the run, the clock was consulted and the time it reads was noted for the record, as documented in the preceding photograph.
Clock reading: 11:16
